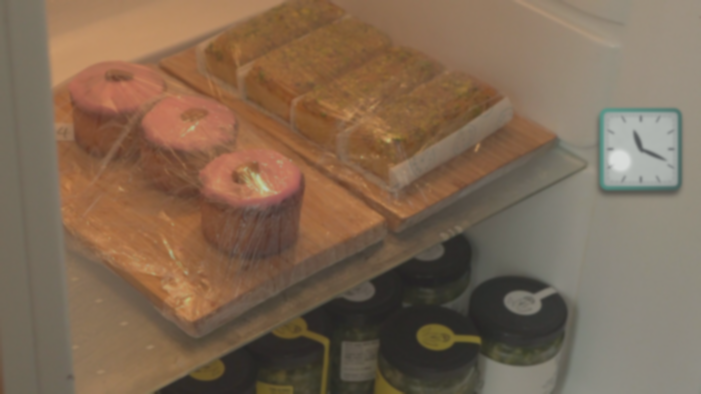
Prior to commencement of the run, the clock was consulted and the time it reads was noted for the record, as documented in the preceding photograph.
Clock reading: 11:19
